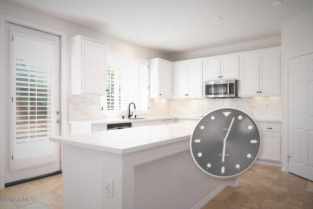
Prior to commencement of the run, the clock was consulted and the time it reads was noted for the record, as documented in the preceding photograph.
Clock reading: 6:03
